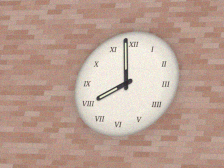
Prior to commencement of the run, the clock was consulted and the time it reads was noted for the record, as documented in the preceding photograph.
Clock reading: 7:58
